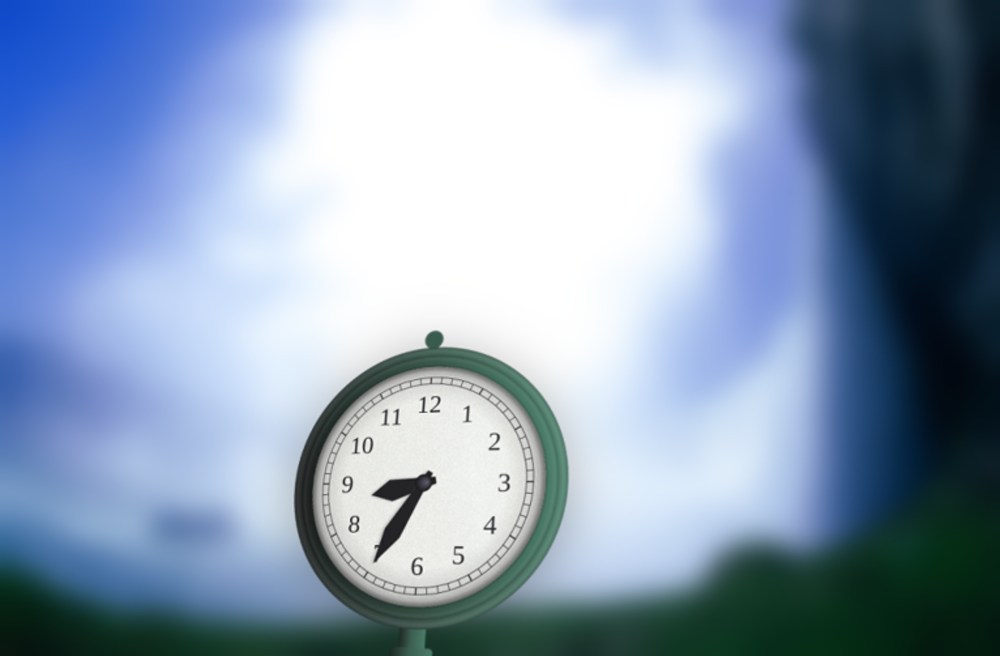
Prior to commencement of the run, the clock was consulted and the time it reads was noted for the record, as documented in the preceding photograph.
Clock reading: 8:35
